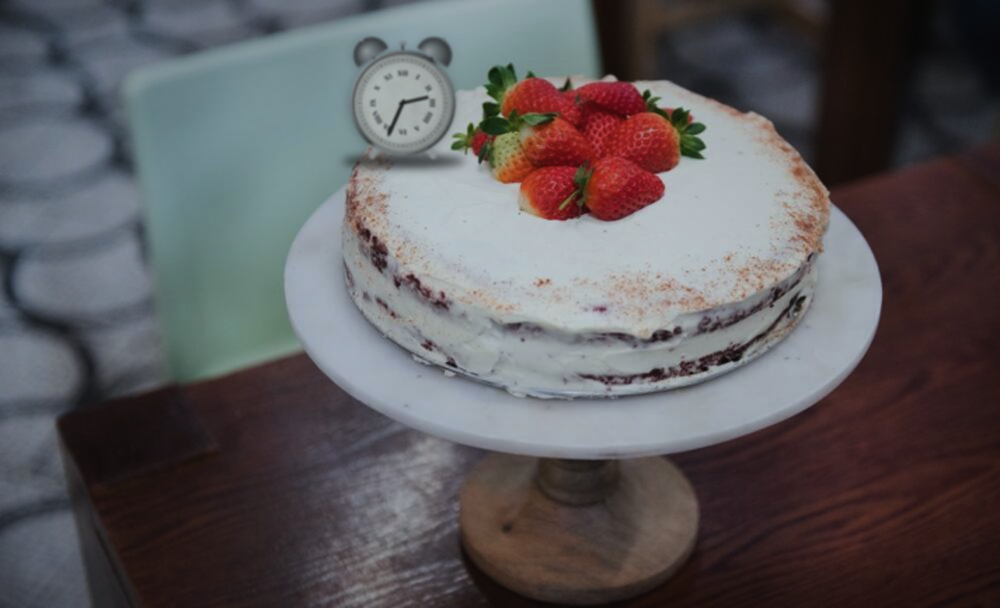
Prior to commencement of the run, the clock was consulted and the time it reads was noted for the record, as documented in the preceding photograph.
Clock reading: 2:34
